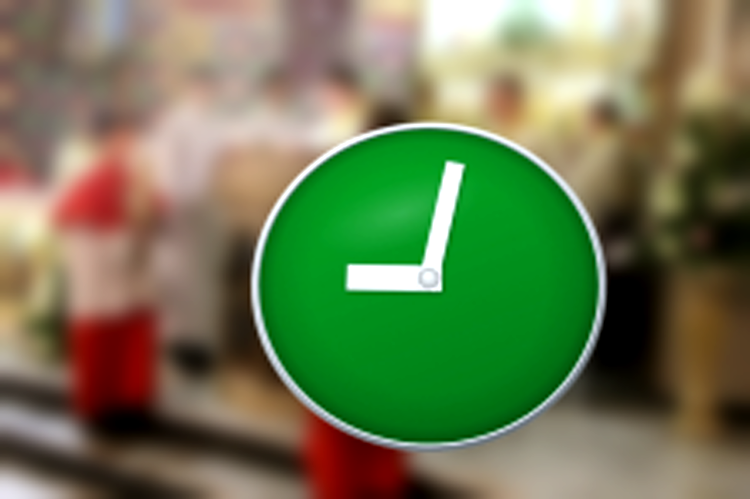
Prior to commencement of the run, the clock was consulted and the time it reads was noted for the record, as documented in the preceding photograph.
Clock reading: 9:02
